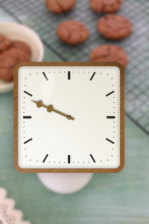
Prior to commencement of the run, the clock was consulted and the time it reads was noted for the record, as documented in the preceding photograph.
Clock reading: 9:49
